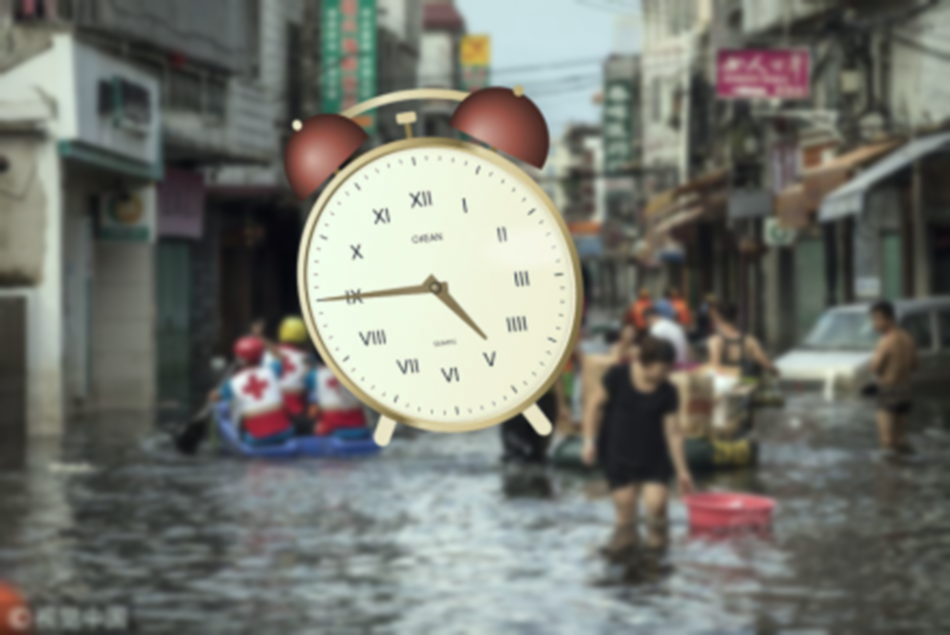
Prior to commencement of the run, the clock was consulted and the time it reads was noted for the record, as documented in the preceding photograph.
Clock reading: 4:45
